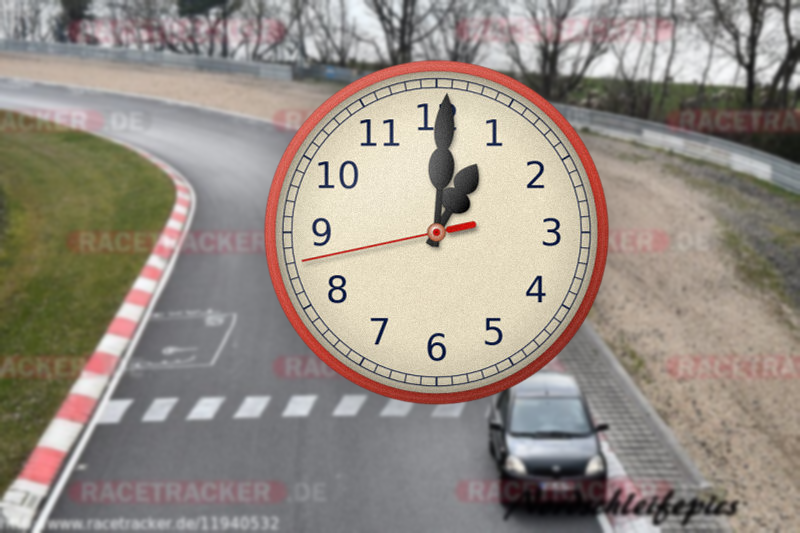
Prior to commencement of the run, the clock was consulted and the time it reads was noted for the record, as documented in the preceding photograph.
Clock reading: 1:00:43
